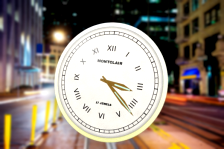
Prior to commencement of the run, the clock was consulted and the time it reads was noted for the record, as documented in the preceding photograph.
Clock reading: 3:22
